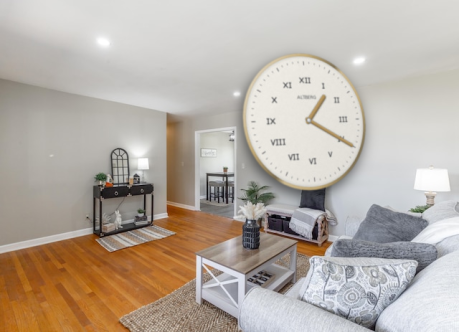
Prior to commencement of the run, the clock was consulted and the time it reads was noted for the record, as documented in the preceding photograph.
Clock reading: 1:20
